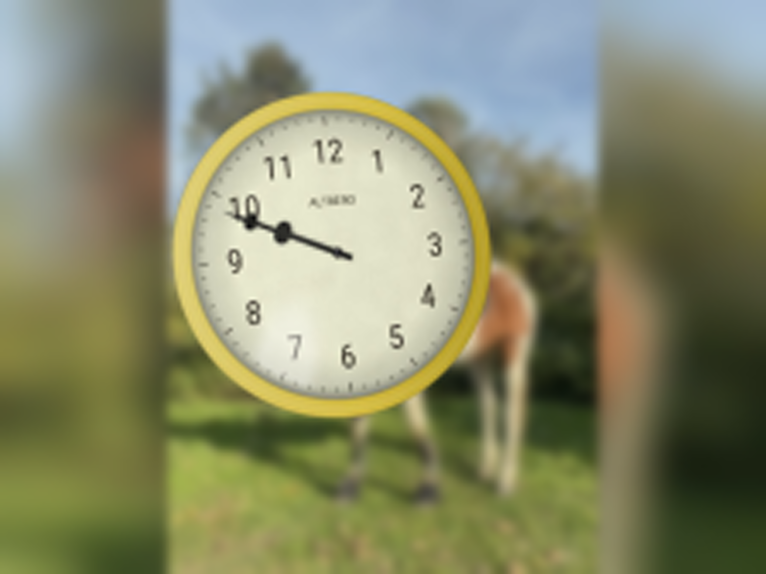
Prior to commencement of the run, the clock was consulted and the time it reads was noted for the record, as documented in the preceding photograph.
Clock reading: 9:49
